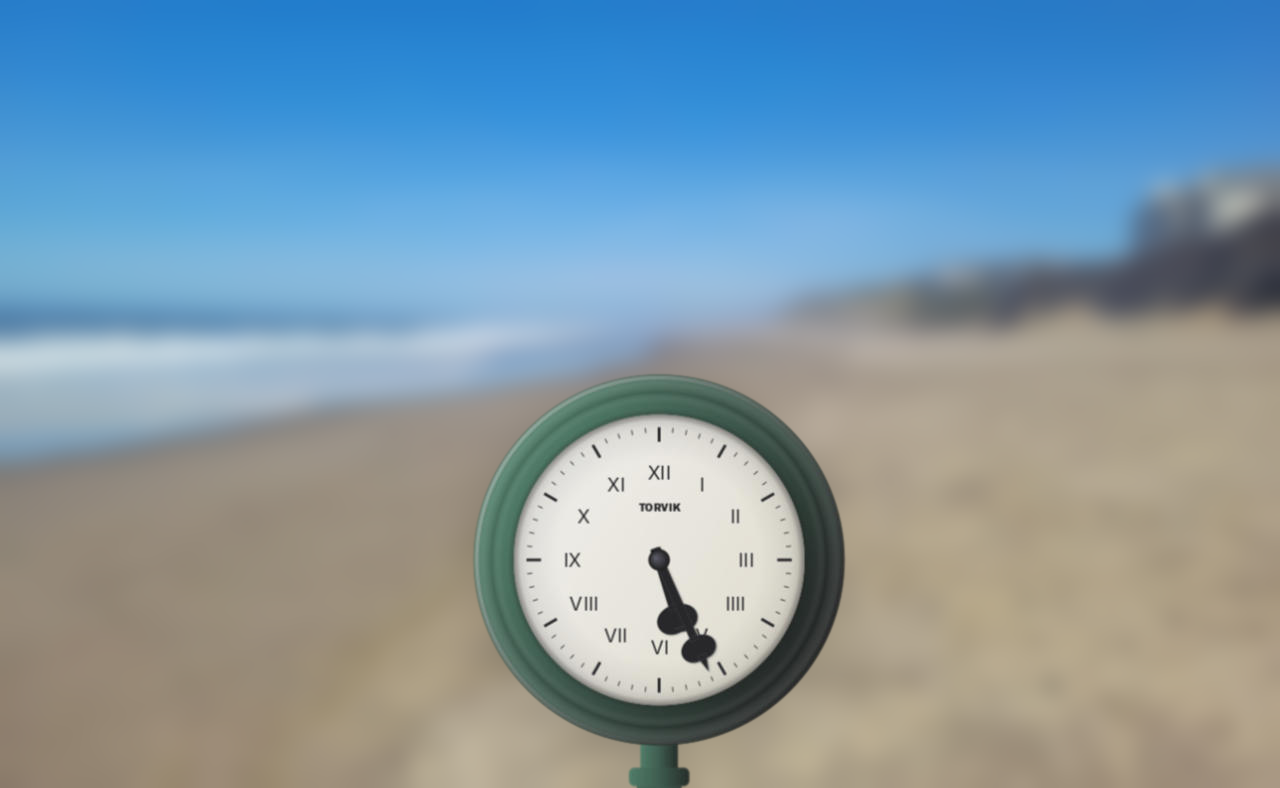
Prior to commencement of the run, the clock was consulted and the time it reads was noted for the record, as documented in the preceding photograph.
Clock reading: 5:26
